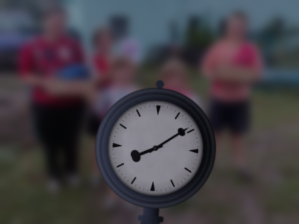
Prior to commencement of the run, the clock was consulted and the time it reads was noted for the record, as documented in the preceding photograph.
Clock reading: 8:09
